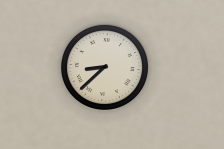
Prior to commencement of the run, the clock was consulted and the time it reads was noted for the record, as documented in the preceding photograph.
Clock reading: 8:37
